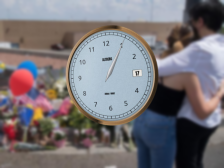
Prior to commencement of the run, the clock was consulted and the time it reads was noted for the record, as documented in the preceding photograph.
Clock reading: 1:05
